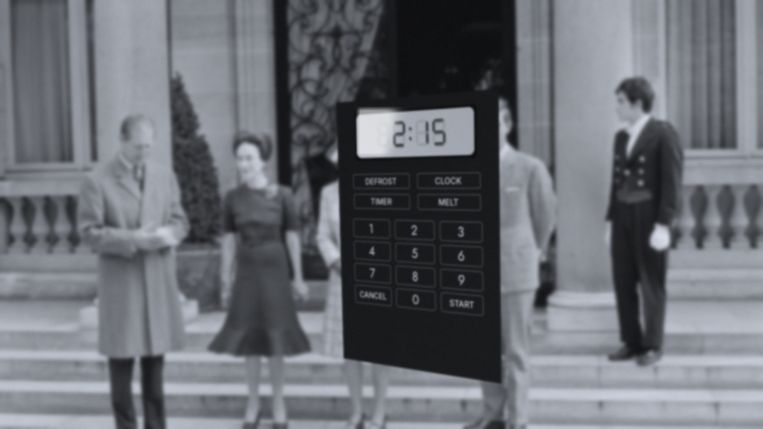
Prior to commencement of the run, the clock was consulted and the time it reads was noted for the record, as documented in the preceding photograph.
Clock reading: 2:15
